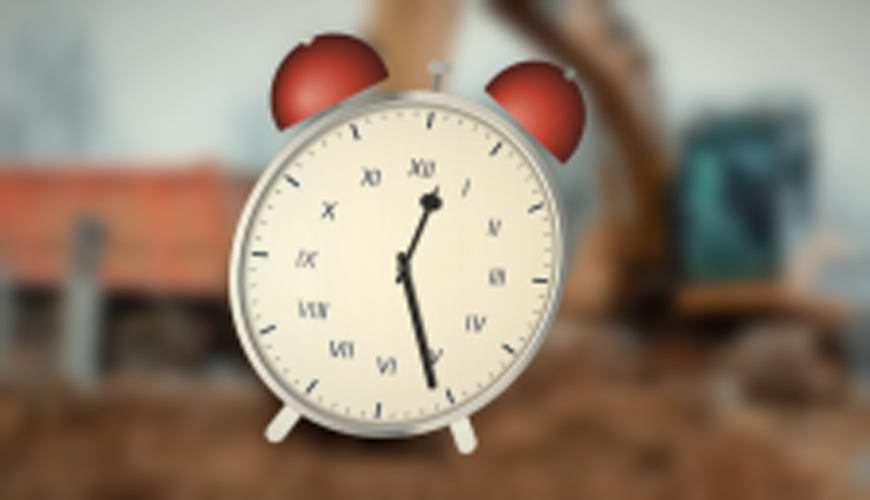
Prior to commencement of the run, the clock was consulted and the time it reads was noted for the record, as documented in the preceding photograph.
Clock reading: 12:26
